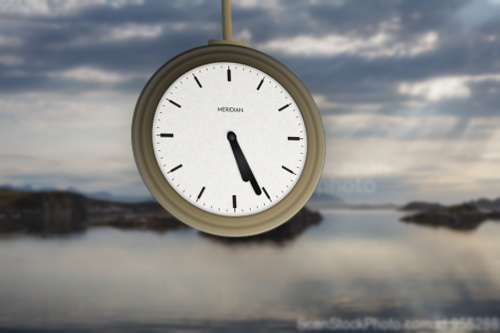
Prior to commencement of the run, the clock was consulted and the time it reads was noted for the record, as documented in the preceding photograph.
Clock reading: 5:26
